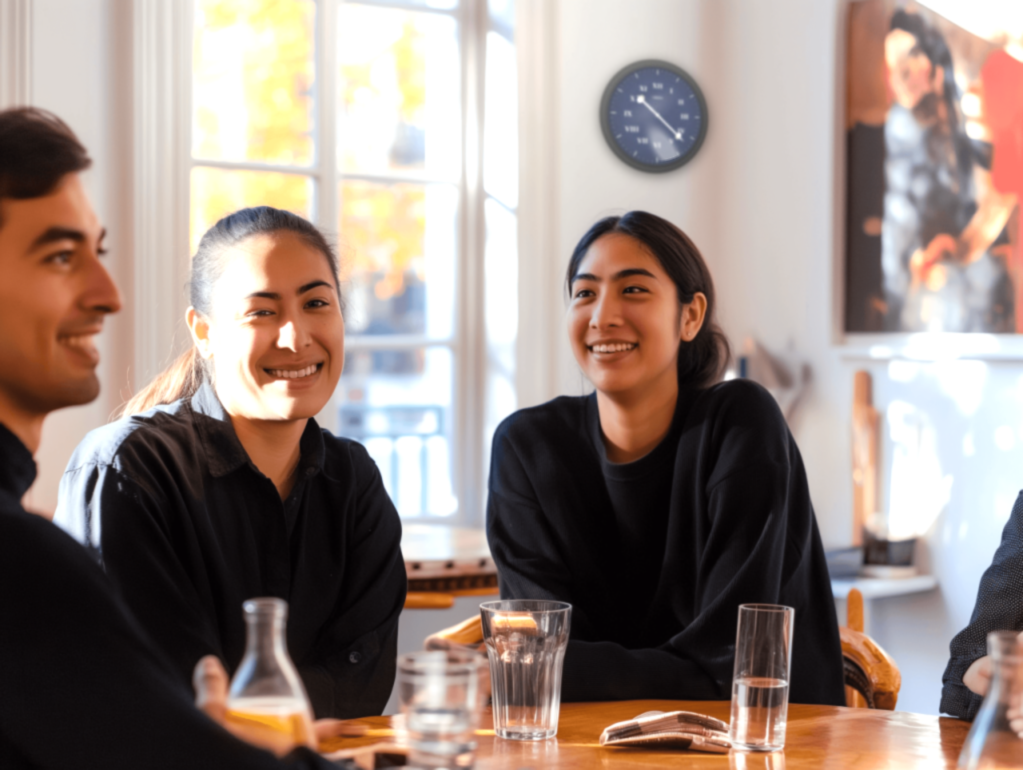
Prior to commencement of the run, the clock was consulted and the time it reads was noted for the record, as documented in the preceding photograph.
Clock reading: 10:22
